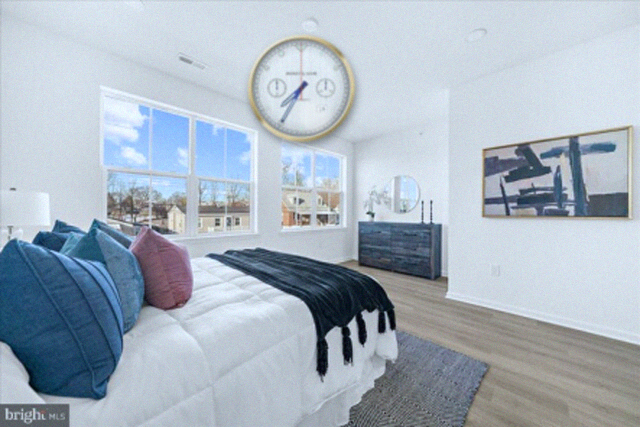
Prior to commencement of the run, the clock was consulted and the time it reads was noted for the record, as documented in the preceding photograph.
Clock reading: 7:35
